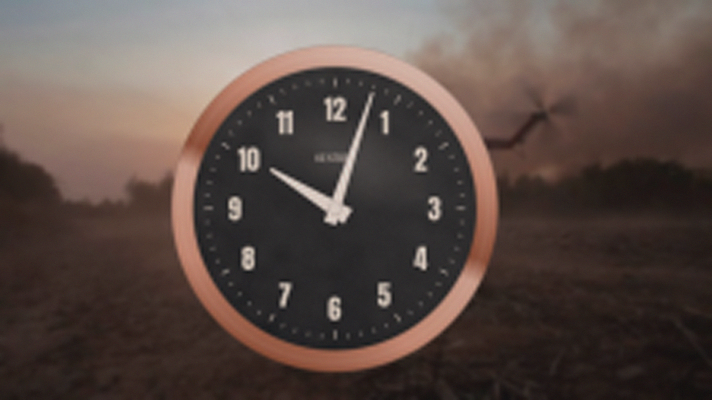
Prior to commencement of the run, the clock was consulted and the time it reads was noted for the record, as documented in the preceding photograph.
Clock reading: 10:03
